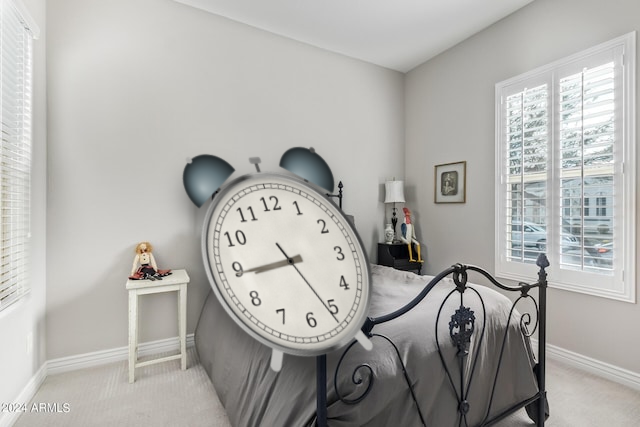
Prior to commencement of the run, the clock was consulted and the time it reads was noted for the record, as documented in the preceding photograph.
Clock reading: 8:44:26
